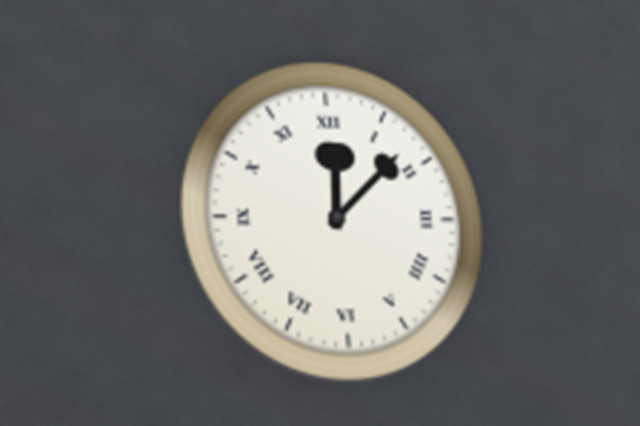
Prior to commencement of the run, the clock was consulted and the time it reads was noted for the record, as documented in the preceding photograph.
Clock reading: 12:08
